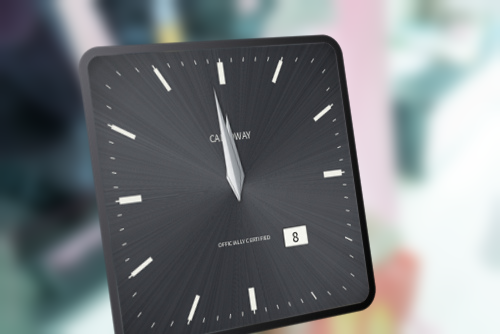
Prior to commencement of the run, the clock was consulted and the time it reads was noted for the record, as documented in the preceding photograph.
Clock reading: 11:59
